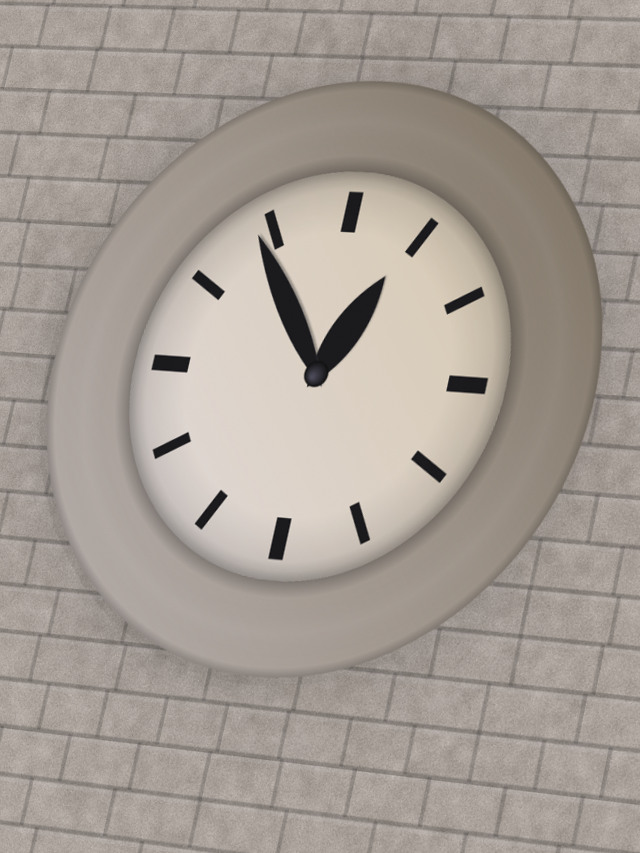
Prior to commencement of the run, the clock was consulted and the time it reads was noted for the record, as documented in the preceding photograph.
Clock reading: 12:54
